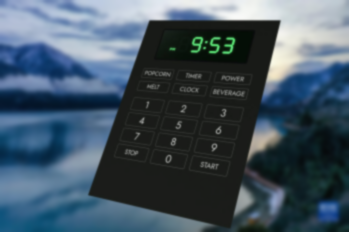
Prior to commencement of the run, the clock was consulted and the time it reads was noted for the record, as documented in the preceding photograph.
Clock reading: 9:53
